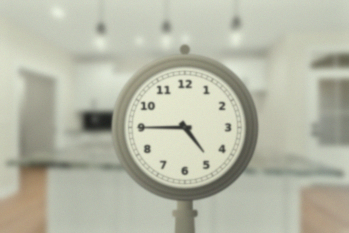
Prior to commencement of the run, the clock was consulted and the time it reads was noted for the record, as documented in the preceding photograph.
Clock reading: 4:45
